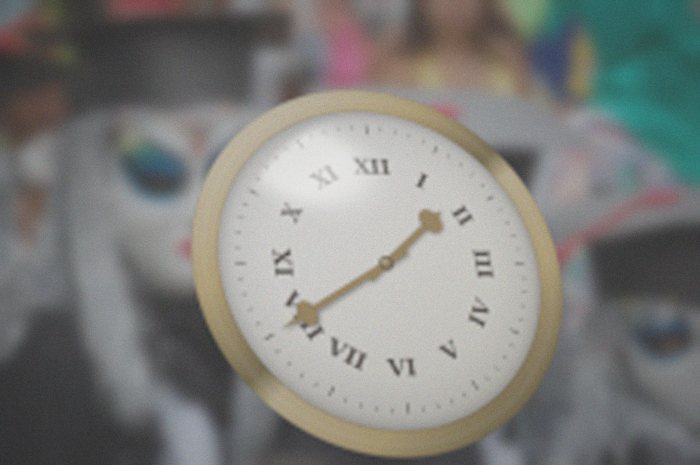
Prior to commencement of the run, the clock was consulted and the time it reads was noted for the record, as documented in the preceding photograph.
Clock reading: 1:40
